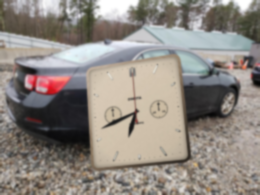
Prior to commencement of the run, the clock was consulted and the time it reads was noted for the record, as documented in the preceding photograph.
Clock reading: 6:42
